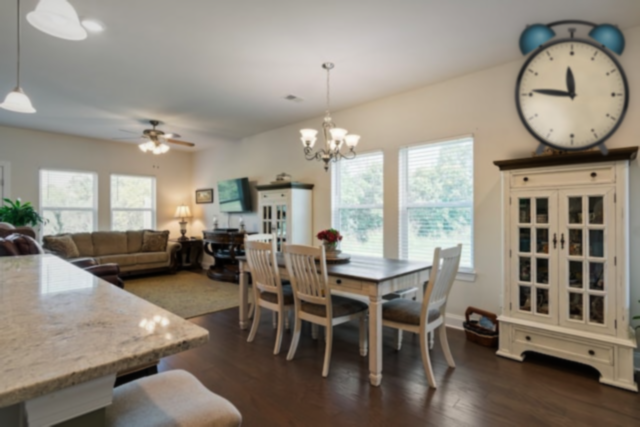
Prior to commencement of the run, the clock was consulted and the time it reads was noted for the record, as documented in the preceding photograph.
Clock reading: 11:46
